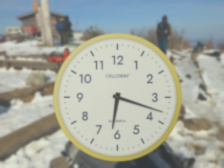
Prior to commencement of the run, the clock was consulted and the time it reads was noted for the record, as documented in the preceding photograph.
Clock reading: 6:18
